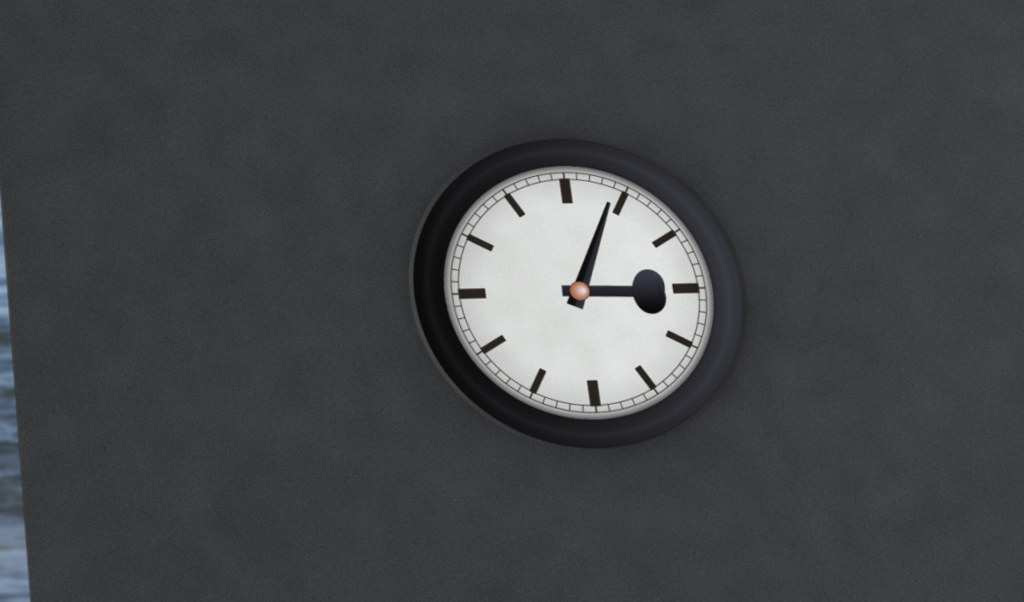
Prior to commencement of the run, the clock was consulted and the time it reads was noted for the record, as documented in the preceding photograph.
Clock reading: 3:04
